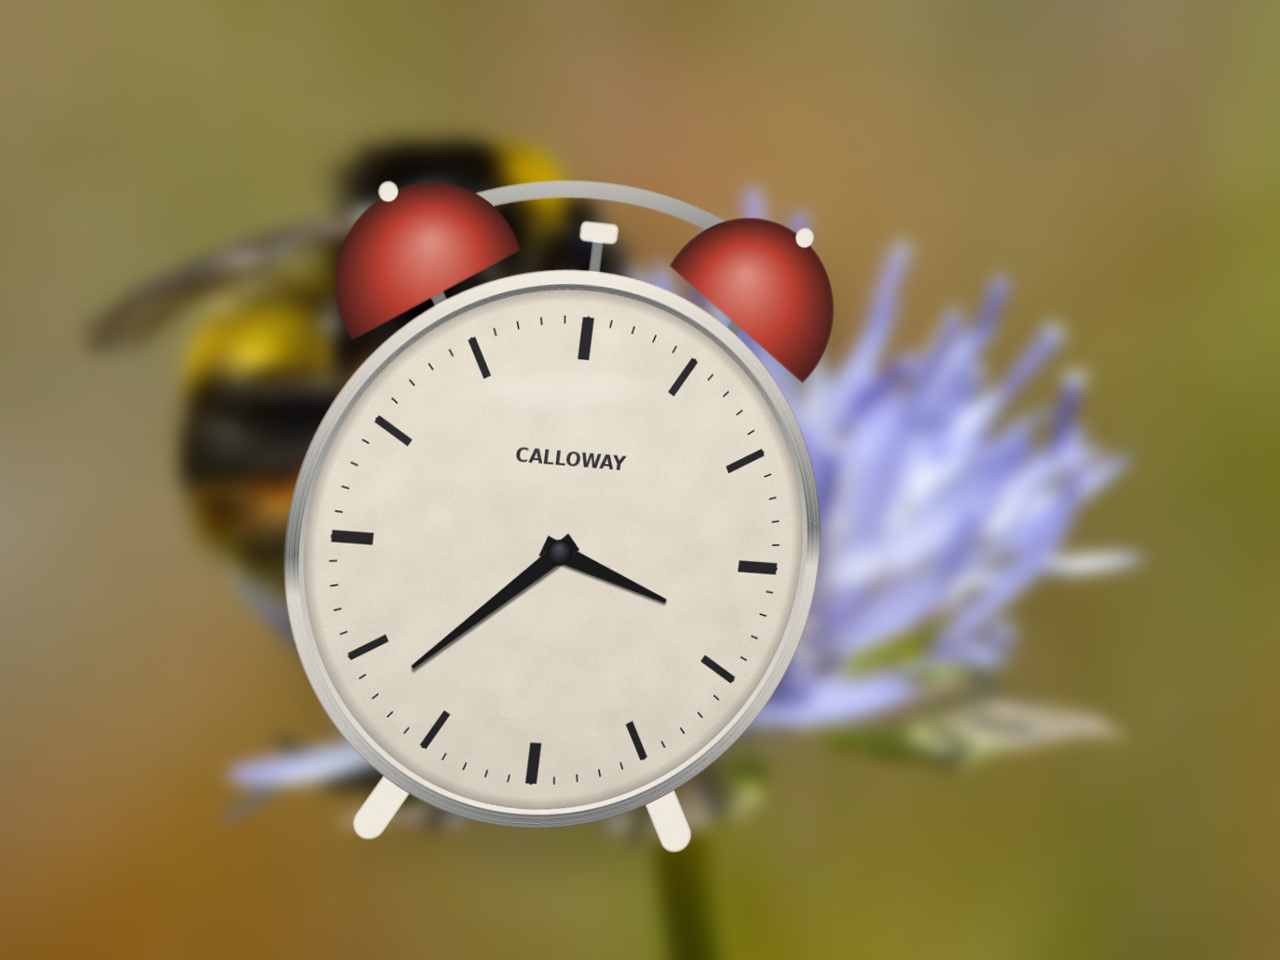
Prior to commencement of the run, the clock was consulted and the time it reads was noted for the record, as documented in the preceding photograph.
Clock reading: 3:38
